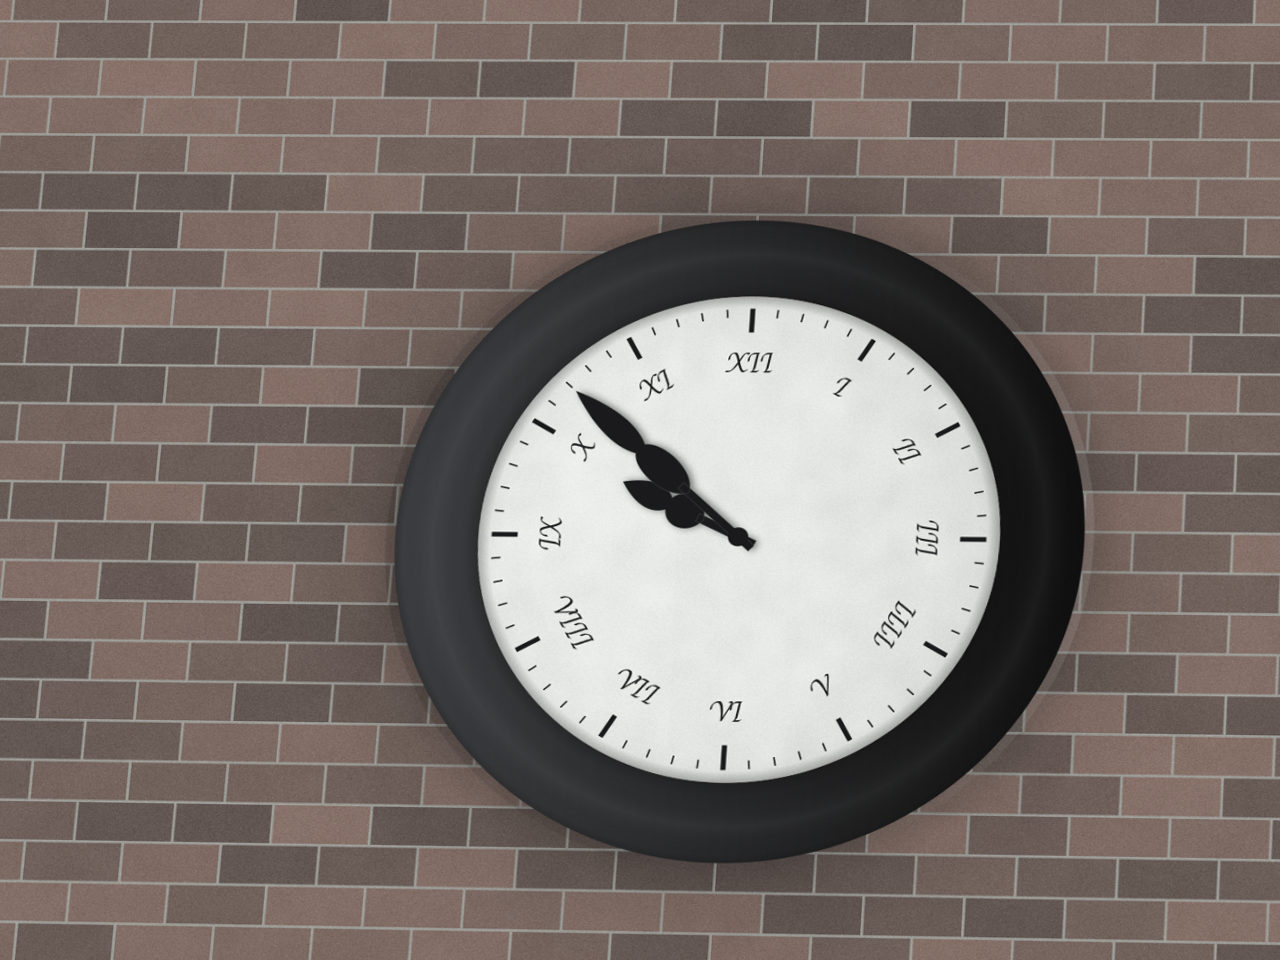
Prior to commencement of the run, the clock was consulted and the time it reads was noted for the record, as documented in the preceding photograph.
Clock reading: 9:52
